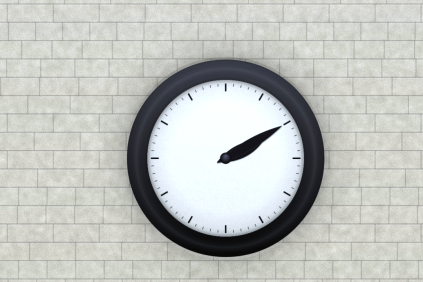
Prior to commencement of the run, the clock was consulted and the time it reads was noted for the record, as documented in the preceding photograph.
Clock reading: 2:10
